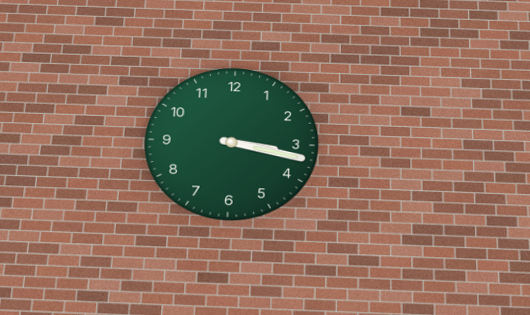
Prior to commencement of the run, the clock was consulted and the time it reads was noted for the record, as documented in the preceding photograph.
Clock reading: 3:17
